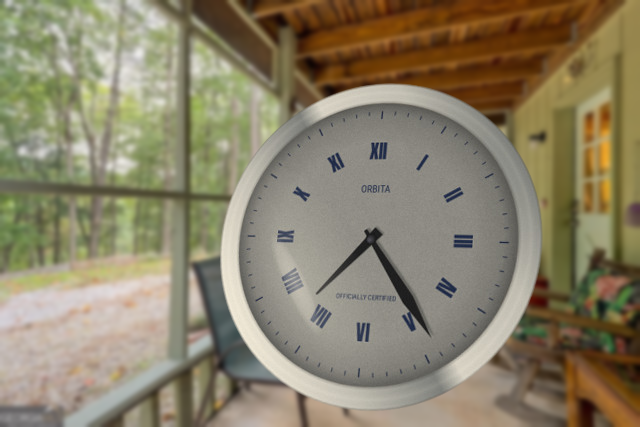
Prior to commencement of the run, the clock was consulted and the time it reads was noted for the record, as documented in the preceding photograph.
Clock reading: 7:24
